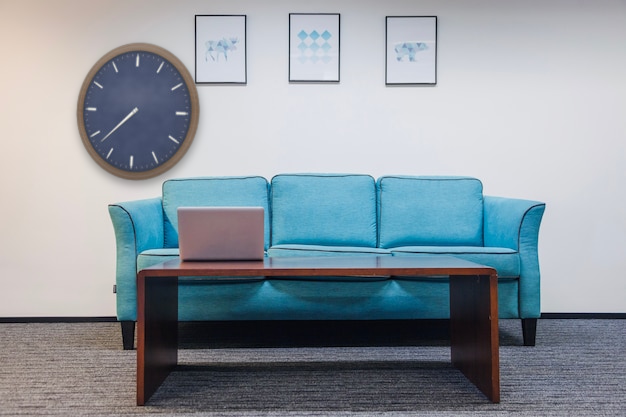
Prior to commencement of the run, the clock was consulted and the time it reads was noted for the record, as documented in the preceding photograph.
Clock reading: 7:38
